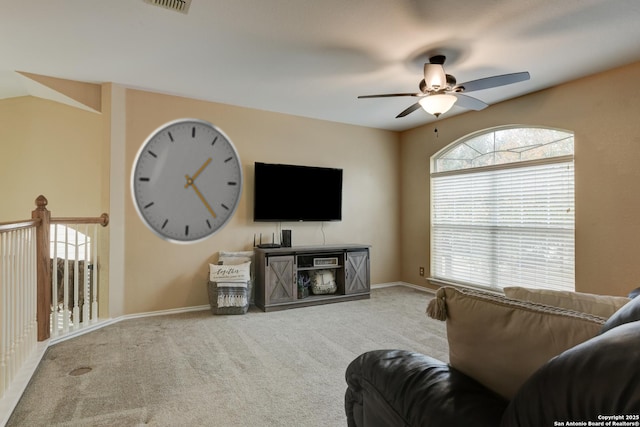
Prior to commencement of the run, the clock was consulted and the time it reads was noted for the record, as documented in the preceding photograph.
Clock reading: 1:23
